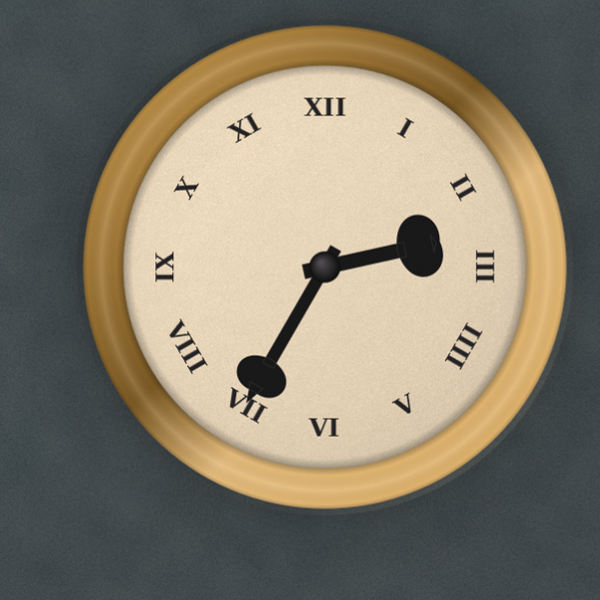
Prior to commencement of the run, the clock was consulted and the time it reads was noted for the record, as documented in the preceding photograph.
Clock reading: 2:35
